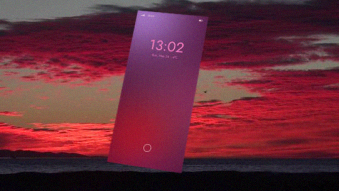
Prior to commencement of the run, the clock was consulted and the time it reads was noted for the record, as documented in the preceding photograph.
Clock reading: 13:02
